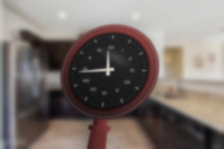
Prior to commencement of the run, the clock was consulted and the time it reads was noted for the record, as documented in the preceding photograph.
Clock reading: 11:44
